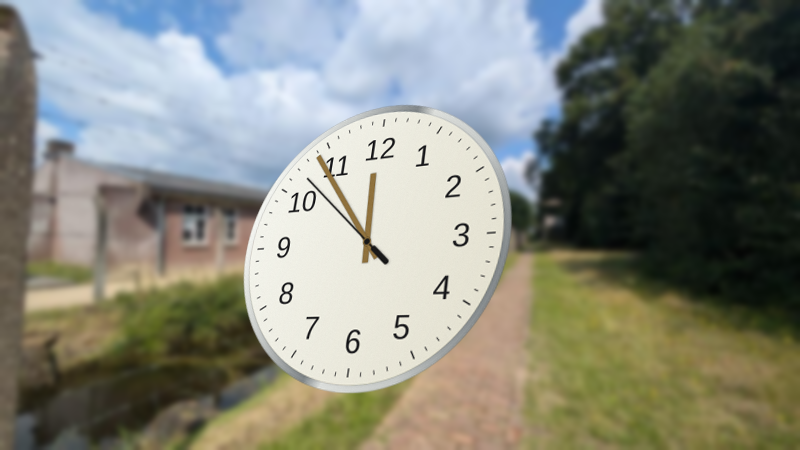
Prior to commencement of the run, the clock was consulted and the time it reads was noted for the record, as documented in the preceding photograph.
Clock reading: 11:53:52
